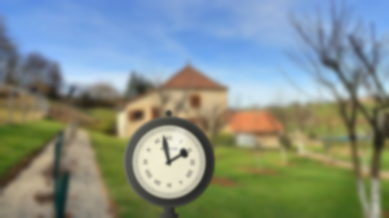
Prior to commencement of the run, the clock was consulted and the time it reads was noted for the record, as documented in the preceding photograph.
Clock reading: 1:58
